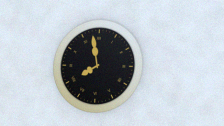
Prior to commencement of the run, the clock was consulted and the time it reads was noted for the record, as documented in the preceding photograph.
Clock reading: 7:58
